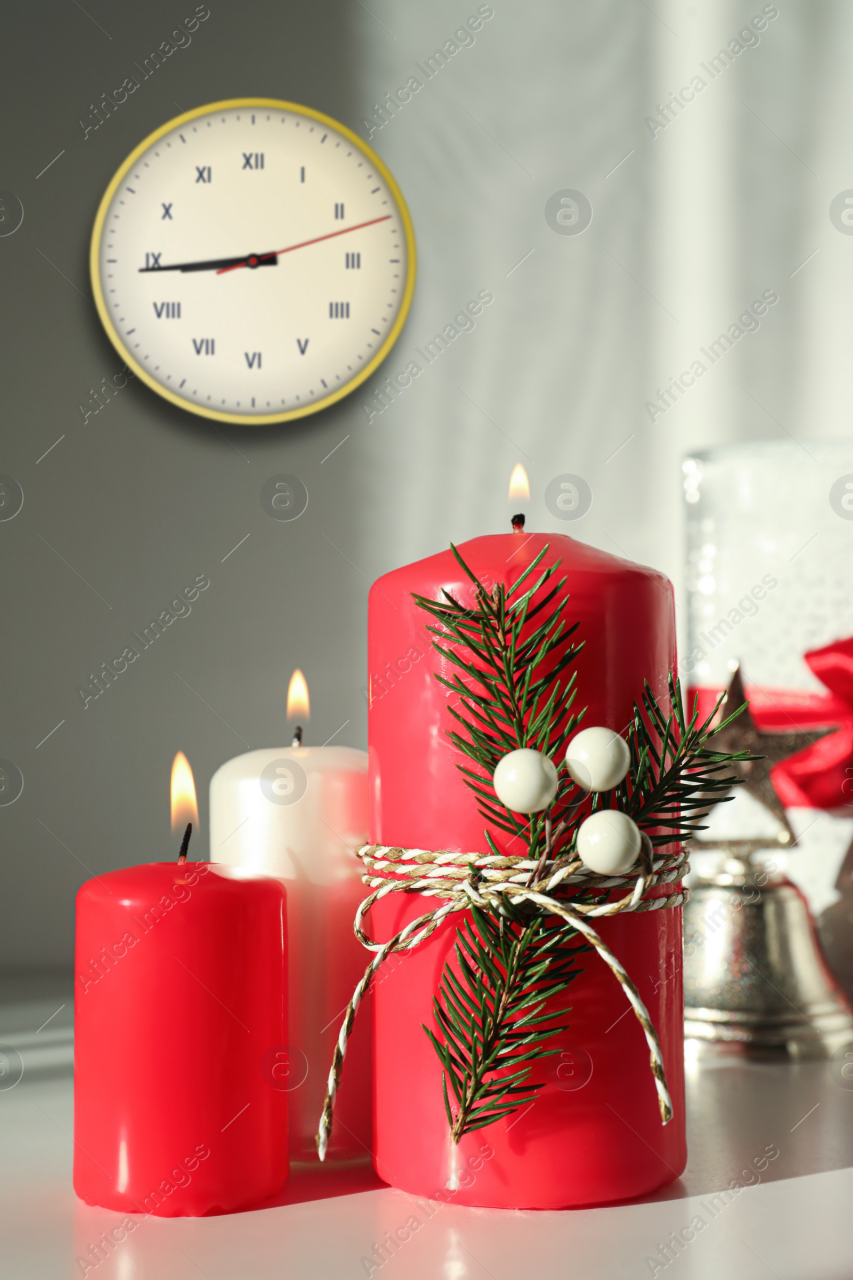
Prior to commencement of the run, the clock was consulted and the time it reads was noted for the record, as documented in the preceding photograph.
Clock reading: 8:44:12
